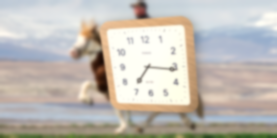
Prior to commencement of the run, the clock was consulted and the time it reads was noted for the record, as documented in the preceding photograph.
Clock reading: 7:16
